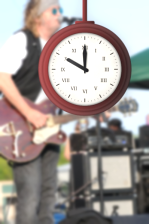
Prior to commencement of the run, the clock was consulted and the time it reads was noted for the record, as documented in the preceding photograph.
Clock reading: 10:00
